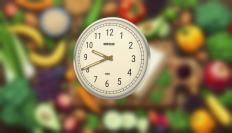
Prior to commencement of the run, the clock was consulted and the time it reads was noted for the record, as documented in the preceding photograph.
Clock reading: 9:41
